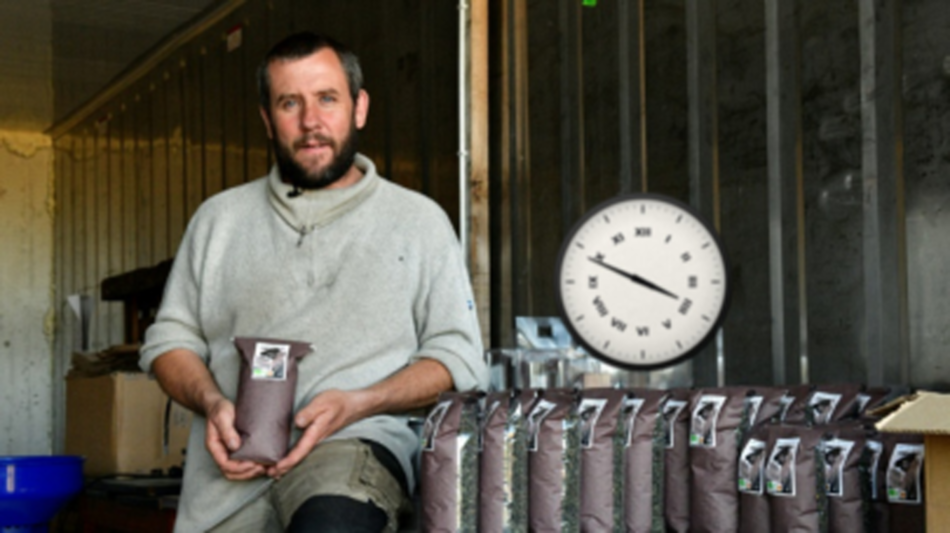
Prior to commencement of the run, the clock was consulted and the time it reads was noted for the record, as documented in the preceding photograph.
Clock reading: 3:49
